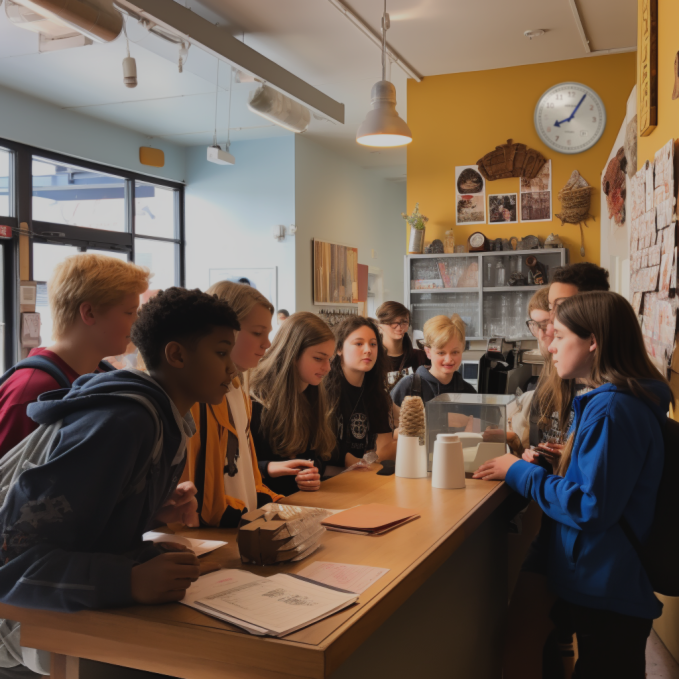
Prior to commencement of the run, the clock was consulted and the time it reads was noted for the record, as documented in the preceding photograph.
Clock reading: 8:05
